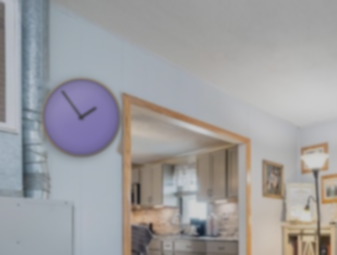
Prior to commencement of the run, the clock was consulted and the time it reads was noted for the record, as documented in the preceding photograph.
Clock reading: 1:54
